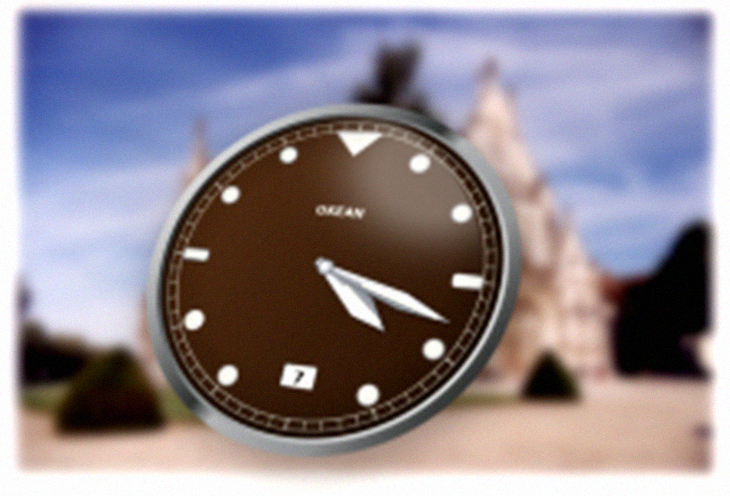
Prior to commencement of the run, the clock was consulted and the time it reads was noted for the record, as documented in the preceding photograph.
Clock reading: 4:18
